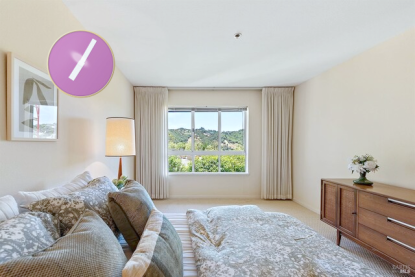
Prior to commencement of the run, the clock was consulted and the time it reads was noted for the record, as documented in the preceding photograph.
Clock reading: 7:05
